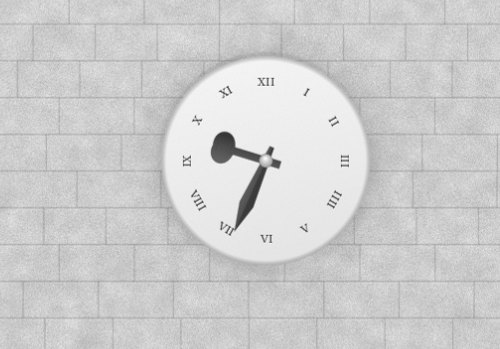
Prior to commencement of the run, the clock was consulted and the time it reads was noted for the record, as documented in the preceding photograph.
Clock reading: 9:34
